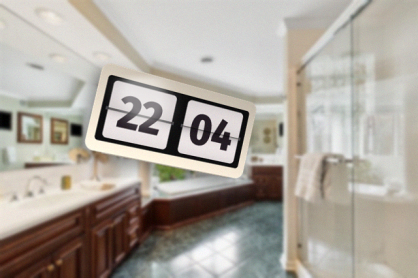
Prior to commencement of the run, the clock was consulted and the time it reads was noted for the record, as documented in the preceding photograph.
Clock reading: 22:04
